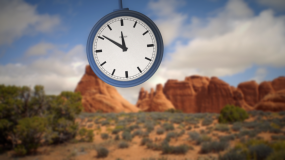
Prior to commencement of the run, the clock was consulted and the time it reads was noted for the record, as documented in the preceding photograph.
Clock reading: 11:51
